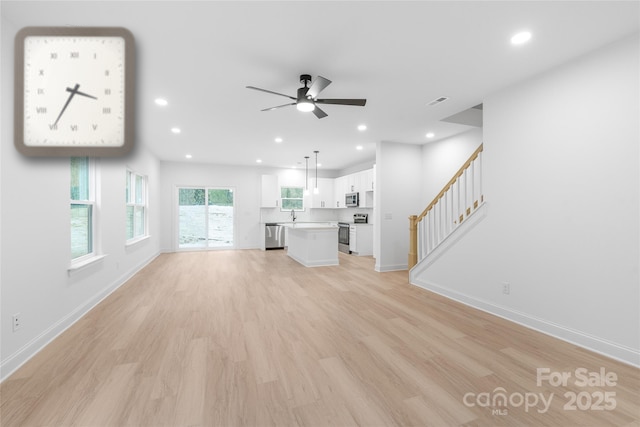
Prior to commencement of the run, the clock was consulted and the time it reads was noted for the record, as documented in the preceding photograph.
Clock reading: 3:35
